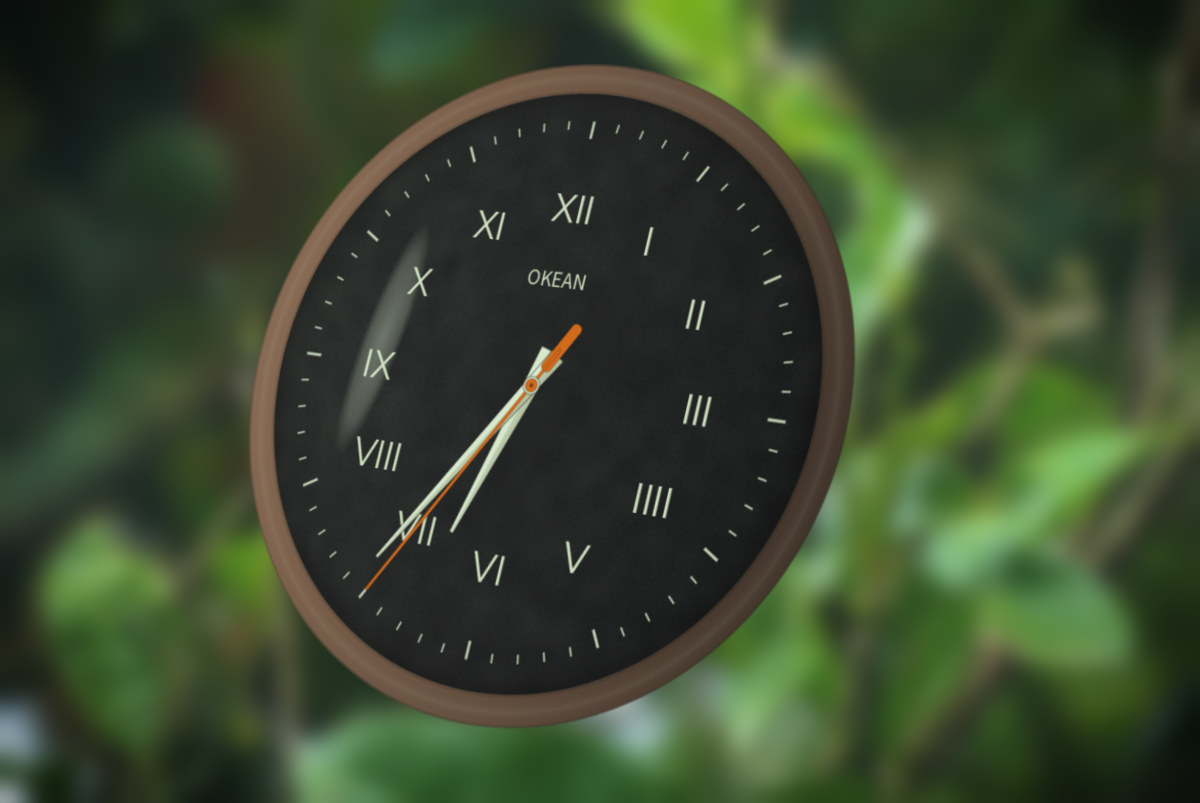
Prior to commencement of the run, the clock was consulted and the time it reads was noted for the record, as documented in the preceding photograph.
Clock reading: 6:35:35
